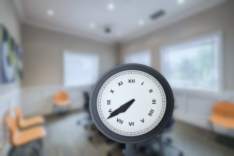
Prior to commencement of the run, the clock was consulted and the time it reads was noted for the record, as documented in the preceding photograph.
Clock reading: 7:39
